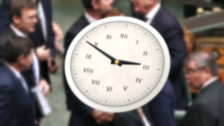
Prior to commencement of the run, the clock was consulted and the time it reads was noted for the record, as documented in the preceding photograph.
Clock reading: 2:49
